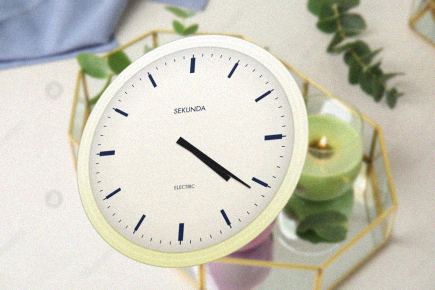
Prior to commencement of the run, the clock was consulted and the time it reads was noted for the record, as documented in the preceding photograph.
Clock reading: 4:21
